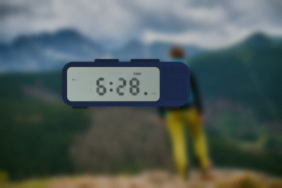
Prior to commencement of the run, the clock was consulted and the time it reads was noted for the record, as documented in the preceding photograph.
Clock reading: 6:28
